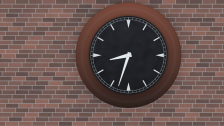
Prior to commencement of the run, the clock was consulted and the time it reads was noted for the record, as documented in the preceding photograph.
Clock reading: 8:33
